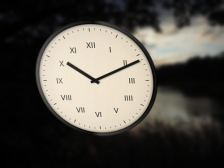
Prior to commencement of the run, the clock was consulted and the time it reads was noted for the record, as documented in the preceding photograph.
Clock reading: 10:11
